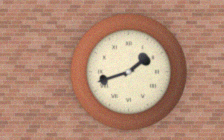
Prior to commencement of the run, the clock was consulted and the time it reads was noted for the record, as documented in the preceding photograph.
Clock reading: 1:42
